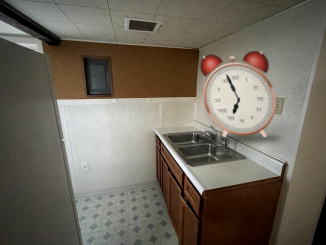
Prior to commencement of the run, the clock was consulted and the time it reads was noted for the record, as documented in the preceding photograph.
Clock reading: 6:57
